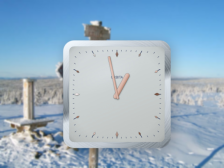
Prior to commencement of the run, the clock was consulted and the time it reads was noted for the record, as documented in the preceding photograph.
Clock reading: 12:58
